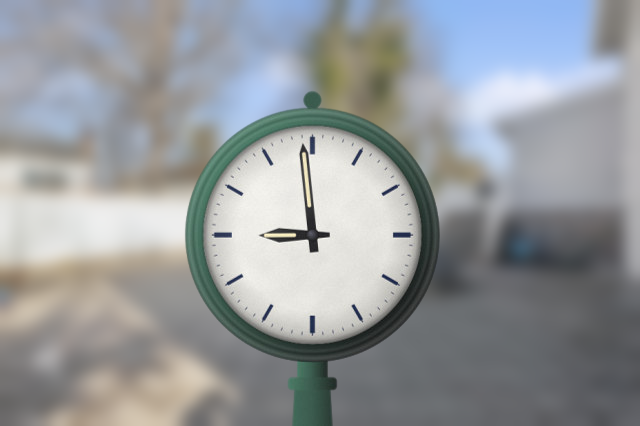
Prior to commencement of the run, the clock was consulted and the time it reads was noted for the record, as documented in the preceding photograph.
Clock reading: 8:59
